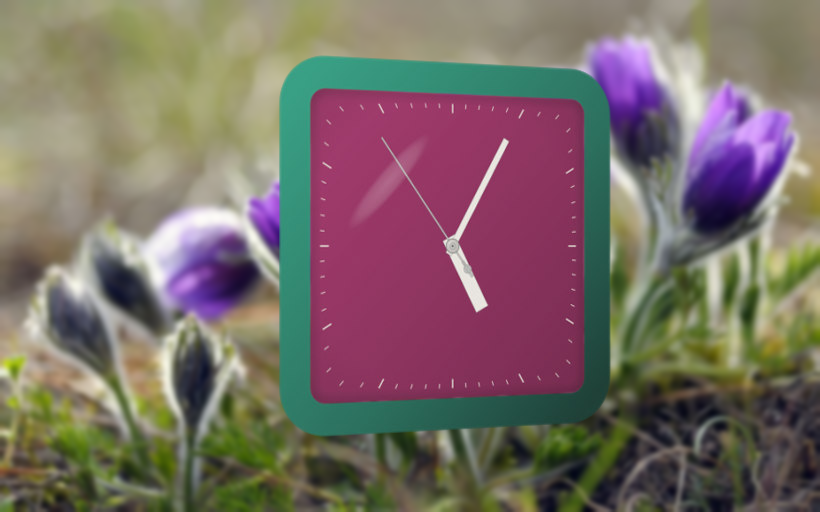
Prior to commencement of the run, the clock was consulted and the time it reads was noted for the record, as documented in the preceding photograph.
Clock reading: 5:04:54
